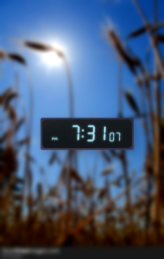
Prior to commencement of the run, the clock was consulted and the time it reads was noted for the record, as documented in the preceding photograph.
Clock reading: 7:31:07
